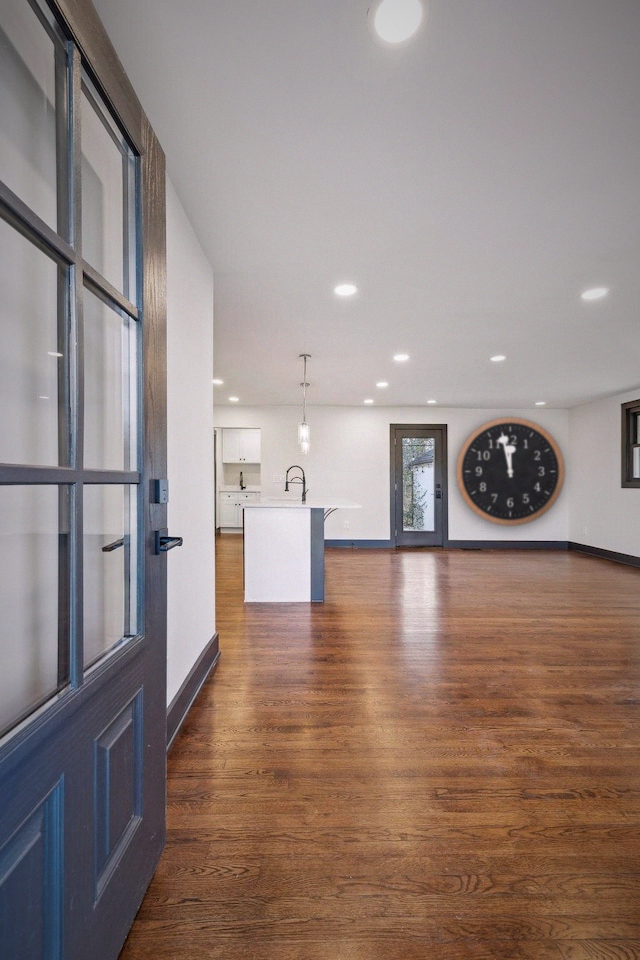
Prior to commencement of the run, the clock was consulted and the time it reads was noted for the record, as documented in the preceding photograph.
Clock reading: 11:58
